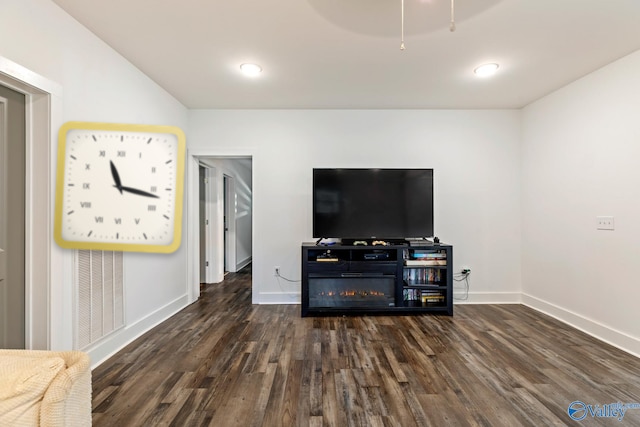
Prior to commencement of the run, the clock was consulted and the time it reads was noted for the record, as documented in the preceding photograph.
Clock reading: 11:17
